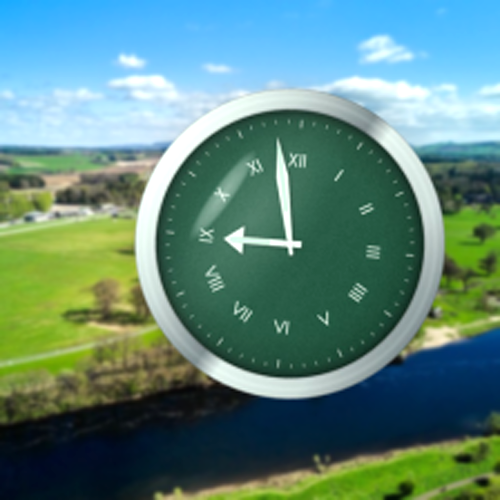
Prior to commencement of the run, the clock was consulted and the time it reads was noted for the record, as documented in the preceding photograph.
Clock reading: 8:58
